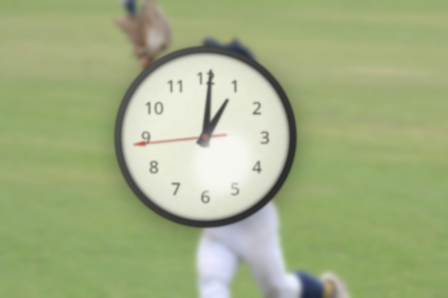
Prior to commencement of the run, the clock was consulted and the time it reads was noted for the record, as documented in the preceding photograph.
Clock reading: 1:00:44
